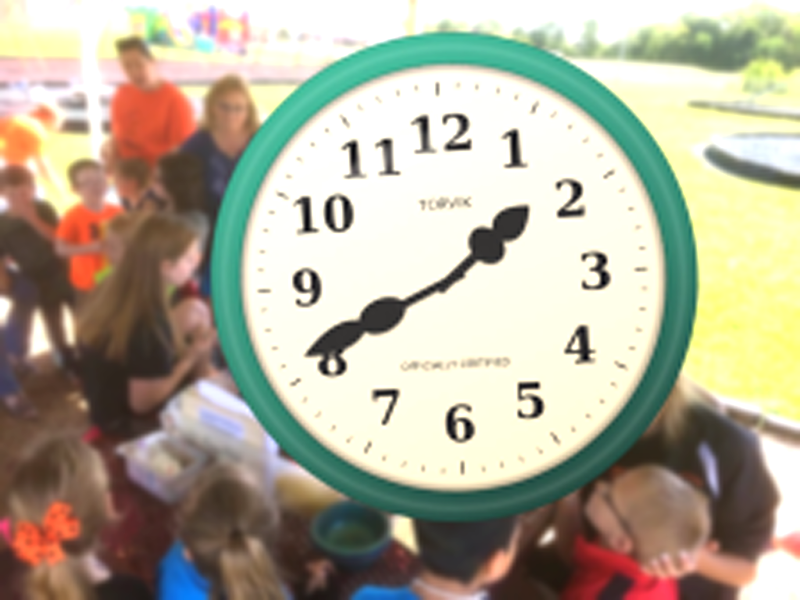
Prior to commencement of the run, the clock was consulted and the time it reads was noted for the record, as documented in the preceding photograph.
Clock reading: 1:41
